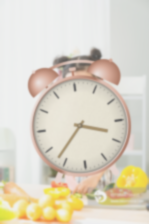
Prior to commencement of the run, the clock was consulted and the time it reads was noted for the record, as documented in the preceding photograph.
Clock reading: 3:37
